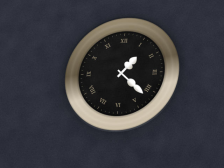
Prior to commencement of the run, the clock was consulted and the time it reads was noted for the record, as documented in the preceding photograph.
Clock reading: 1:22
